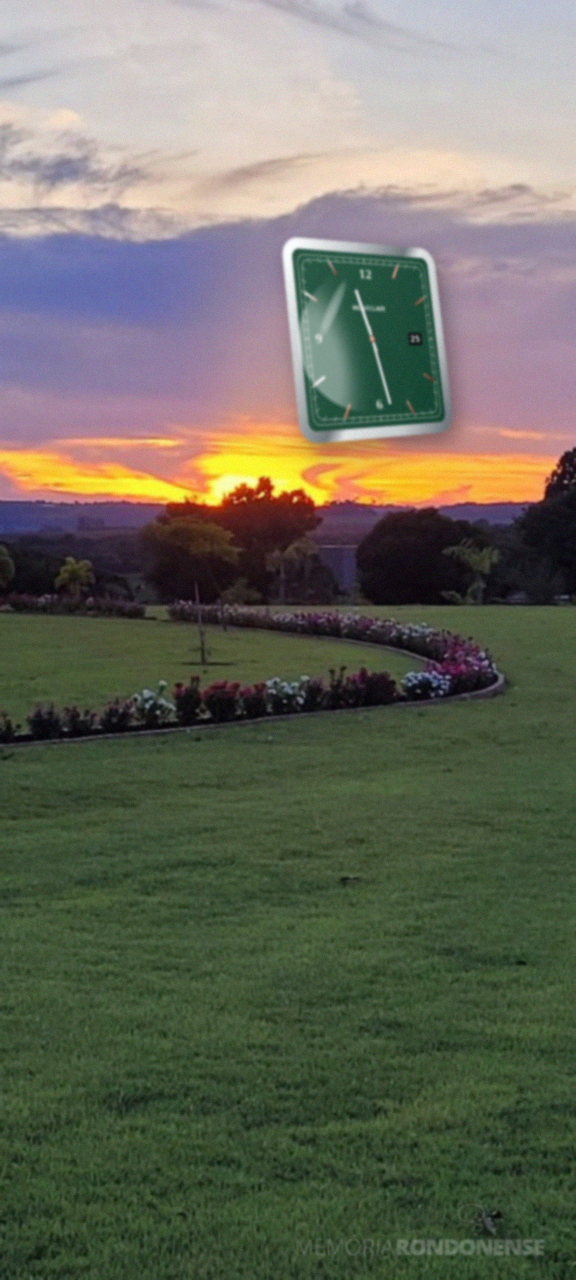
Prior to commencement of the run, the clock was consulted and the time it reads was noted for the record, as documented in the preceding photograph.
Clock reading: 11:28
